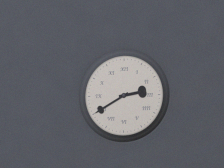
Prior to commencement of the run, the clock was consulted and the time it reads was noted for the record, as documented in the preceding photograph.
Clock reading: 2:40
